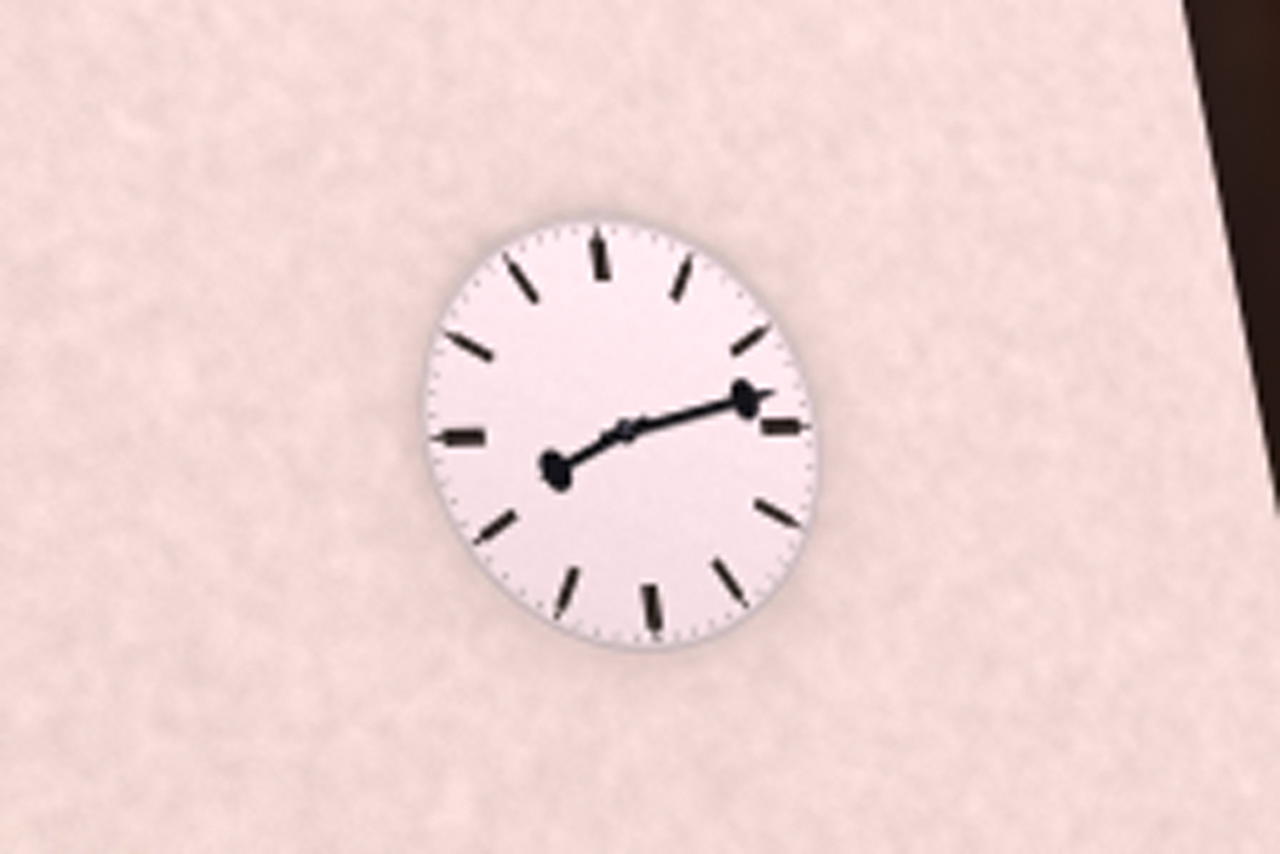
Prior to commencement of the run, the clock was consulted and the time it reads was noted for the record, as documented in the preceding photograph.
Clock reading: 8:13
